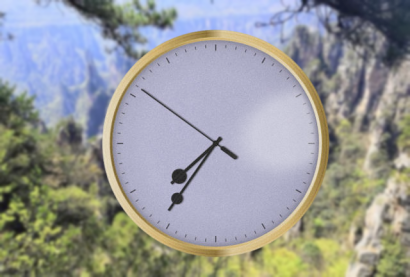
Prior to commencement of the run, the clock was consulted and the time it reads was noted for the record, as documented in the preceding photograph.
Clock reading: 7:35:51
